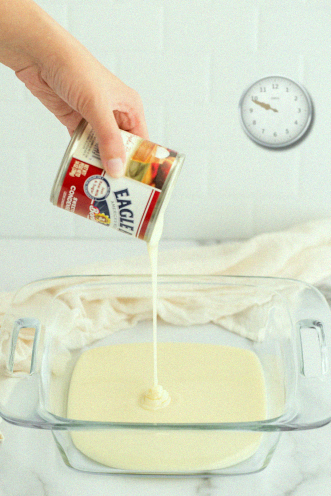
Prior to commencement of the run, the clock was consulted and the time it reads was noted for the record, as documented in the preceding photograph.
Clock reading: 9:49
